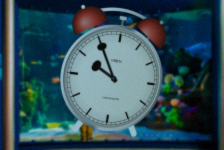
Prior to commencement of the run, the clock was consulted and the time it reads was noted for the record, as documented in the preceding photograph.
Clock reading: 9:55
